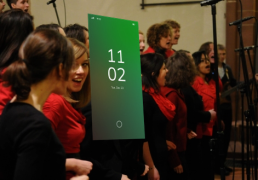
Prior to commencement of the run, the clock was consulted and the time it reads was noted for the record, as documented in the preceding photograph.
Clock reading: 11:02
